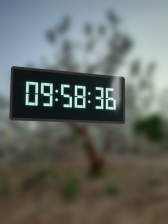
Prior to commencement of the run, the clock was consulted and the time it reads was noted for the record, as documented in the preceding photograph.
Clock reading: 9:58:36
